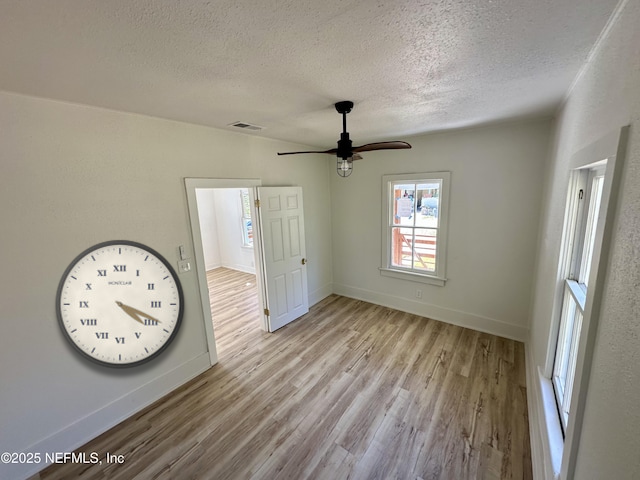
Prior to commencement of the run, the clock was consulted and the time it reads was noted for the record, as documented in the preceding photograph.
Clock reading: 4:19
